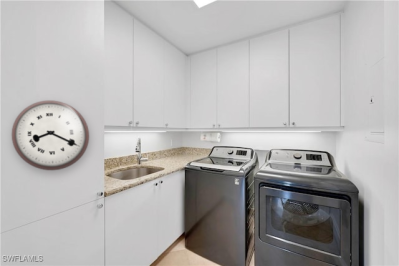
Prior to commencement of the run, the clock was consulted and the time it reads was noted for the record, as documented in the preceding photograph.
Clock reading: 8:20
